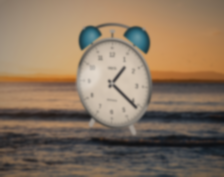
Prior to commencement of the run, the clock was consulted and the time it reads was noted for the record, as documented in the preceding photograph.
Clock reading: 1:21
